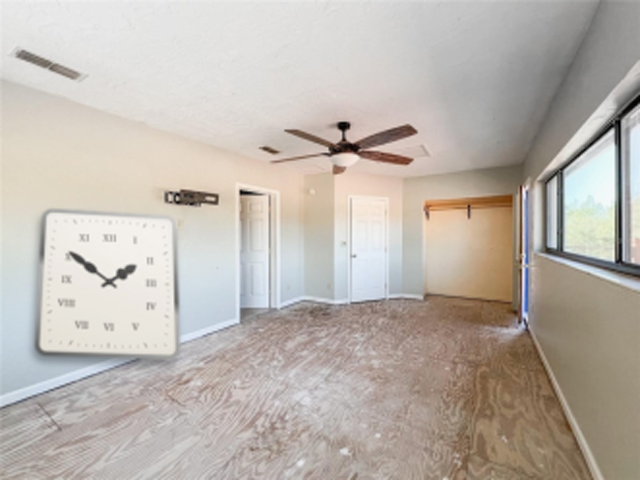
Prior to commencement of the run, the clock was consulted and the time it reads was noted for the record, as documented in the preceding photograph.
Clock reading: 1:51
